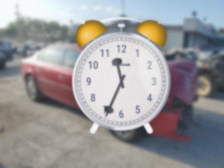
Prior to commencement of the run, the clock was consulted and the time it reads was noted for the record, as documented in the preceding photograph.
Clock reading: 11:34
